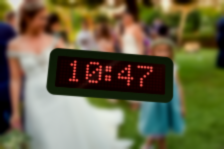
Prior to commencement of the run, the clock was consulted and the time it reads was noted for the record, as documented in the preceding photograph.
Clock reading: 10:47
